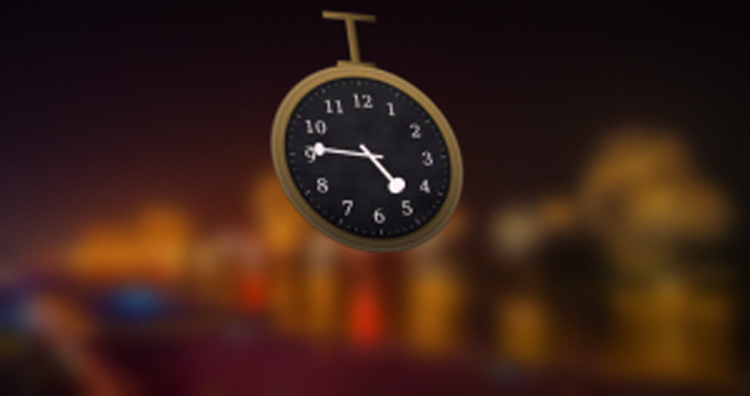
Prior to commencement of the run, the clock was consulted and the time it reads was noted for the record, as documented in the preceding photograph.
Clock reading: 4:46
